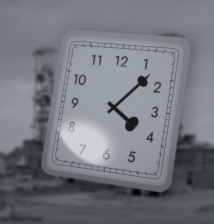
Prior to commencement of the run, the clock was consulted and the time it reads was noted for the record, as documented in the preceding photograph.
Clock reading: 4:07
